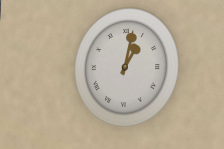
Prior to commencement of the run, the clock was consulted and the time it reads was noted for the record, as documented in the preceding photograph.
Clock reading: 1:02
